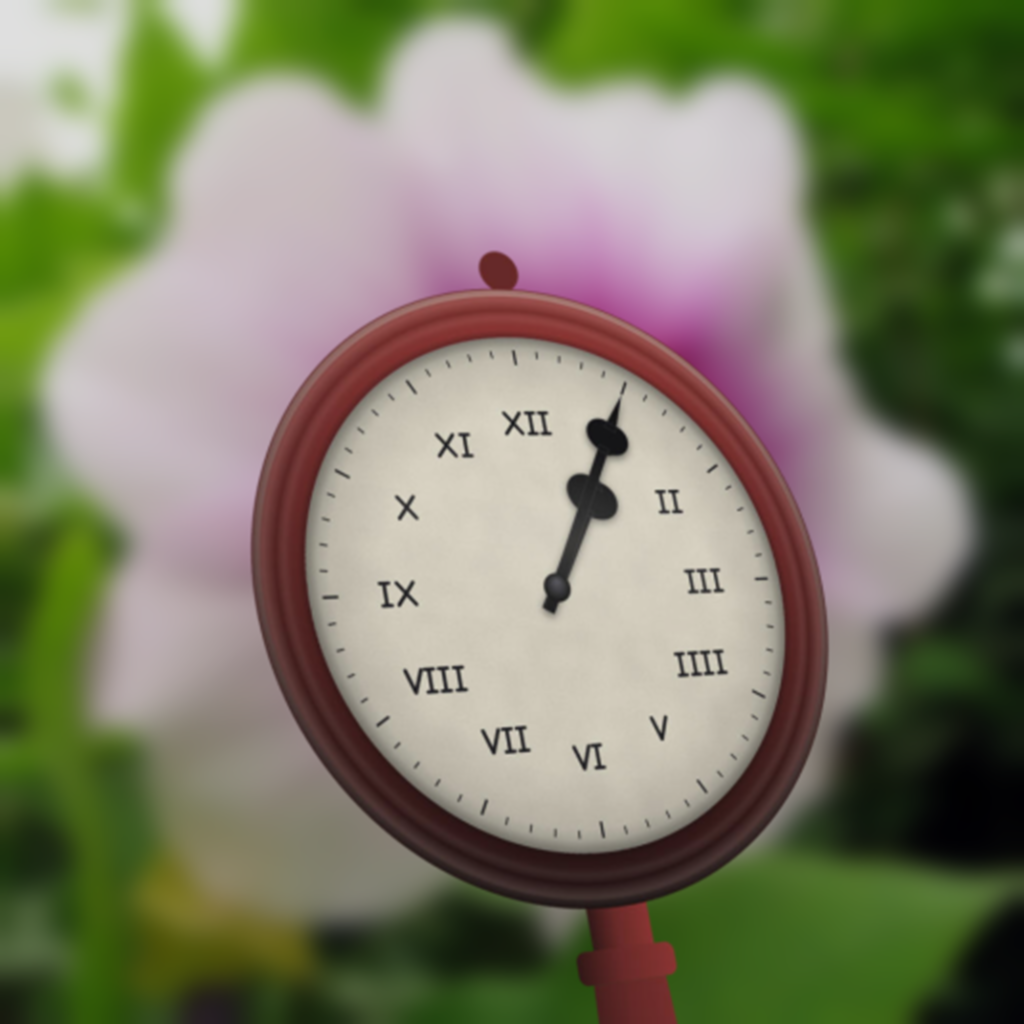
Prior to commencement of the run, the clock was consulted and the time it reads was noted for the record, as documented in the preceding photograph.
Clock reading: 1:05
